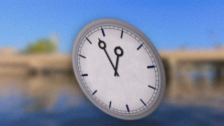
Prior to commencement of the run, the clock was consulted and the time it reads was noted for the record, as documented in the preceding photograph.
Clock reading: 12:58
